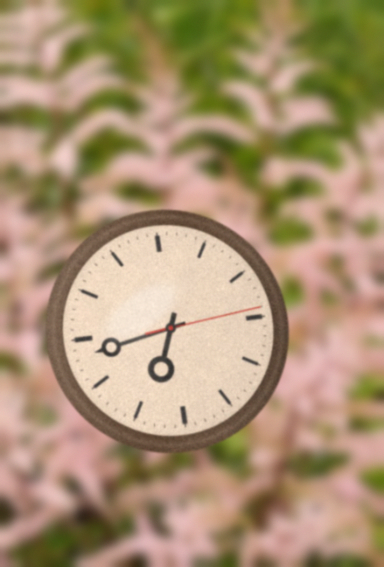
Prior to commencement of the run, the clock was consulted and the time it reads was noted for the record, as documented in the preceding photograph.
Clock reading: 6:43:14
